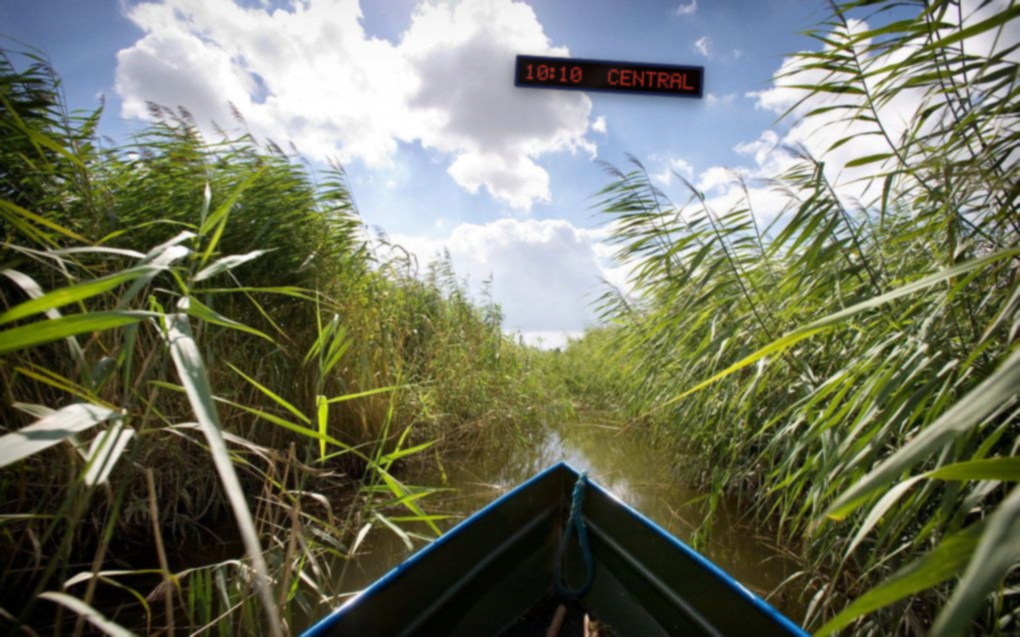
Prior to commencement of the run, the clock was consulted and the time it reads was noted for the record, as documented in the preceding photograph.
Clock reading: 10:10
